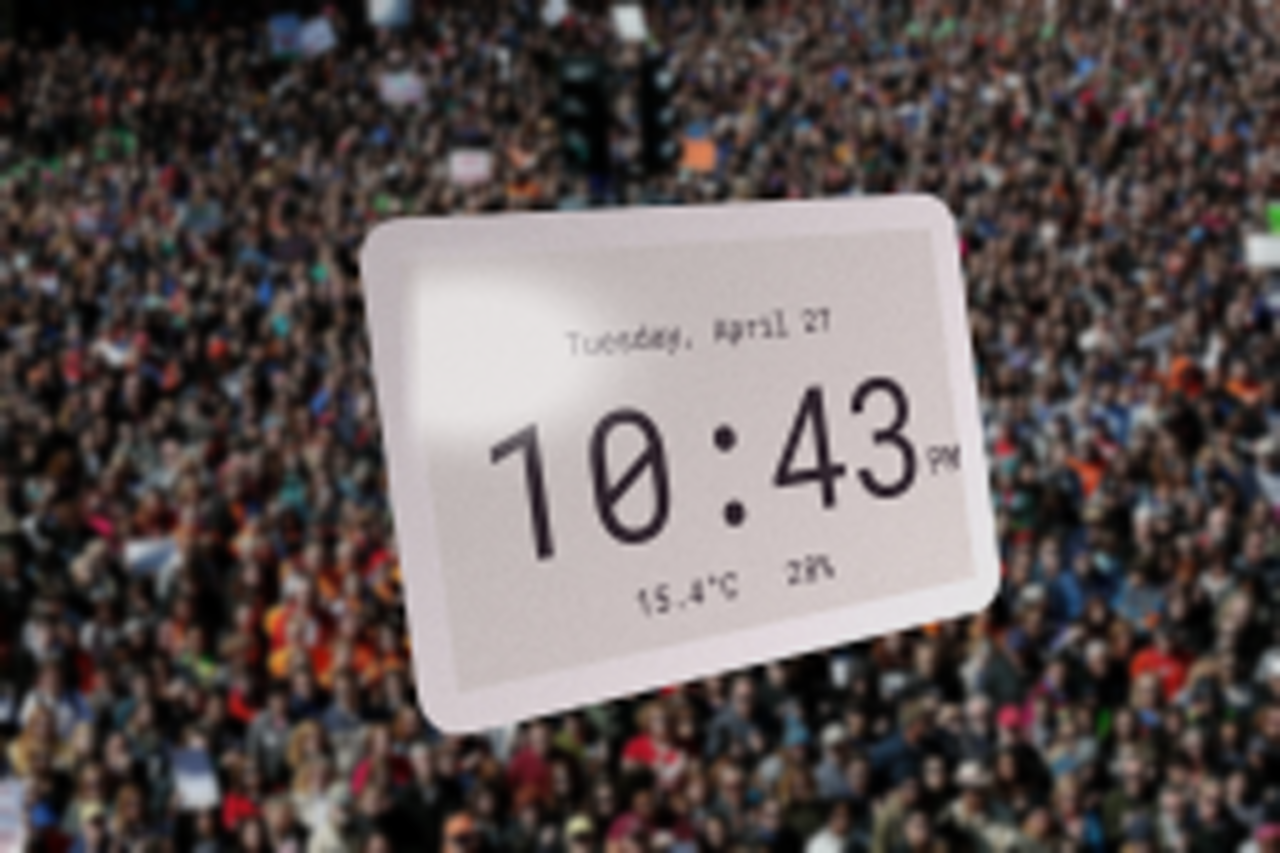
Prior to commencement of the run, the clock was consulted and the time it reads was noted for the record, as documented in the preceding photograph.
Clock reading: 10:43
